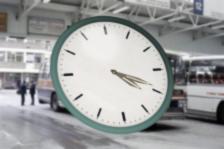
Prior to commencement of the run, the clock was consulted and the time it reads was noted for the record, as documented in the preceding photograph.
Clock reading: 4:19
